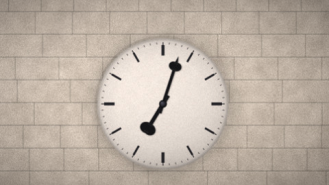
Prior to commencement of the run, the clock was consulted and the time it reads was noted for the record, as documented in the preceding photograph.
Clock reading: 7:03
